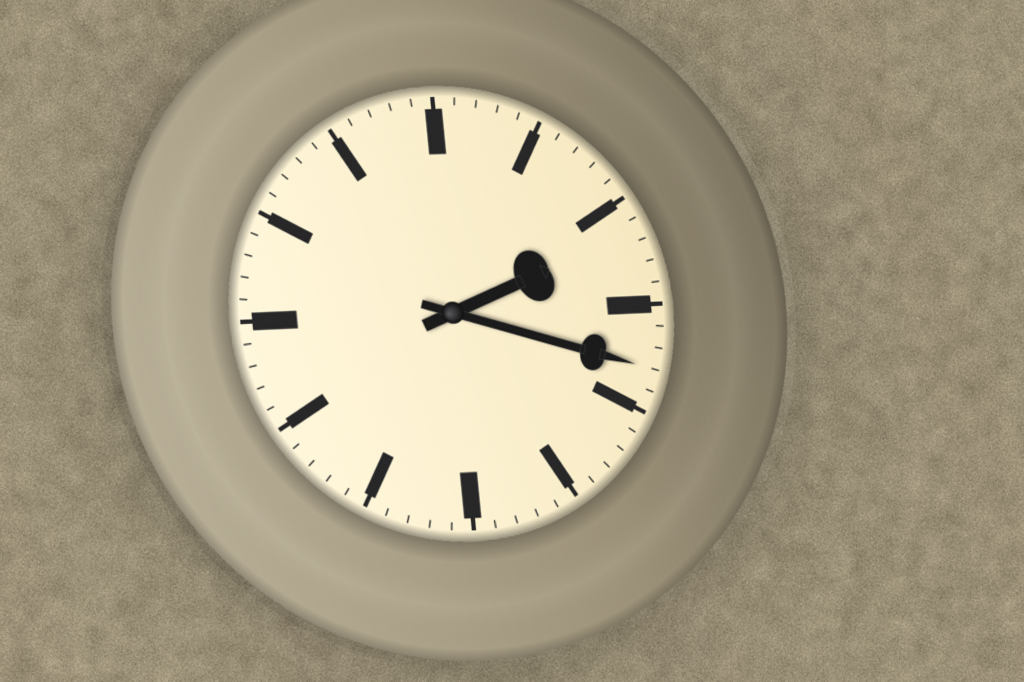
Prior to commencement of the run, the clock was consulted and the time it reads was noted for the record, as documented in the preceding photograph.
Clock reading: 2:18
